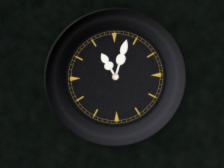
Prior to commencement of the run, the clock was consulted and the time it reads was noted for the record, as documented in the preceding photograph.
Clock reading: 11:03
